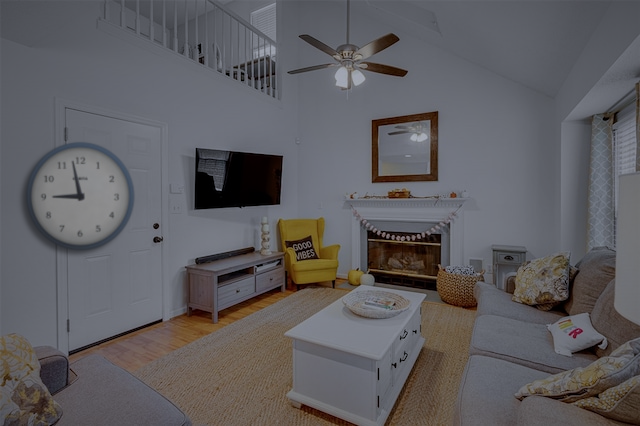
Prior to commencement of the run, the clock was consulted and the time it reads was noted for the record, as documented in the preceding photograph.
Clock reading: 8:58
